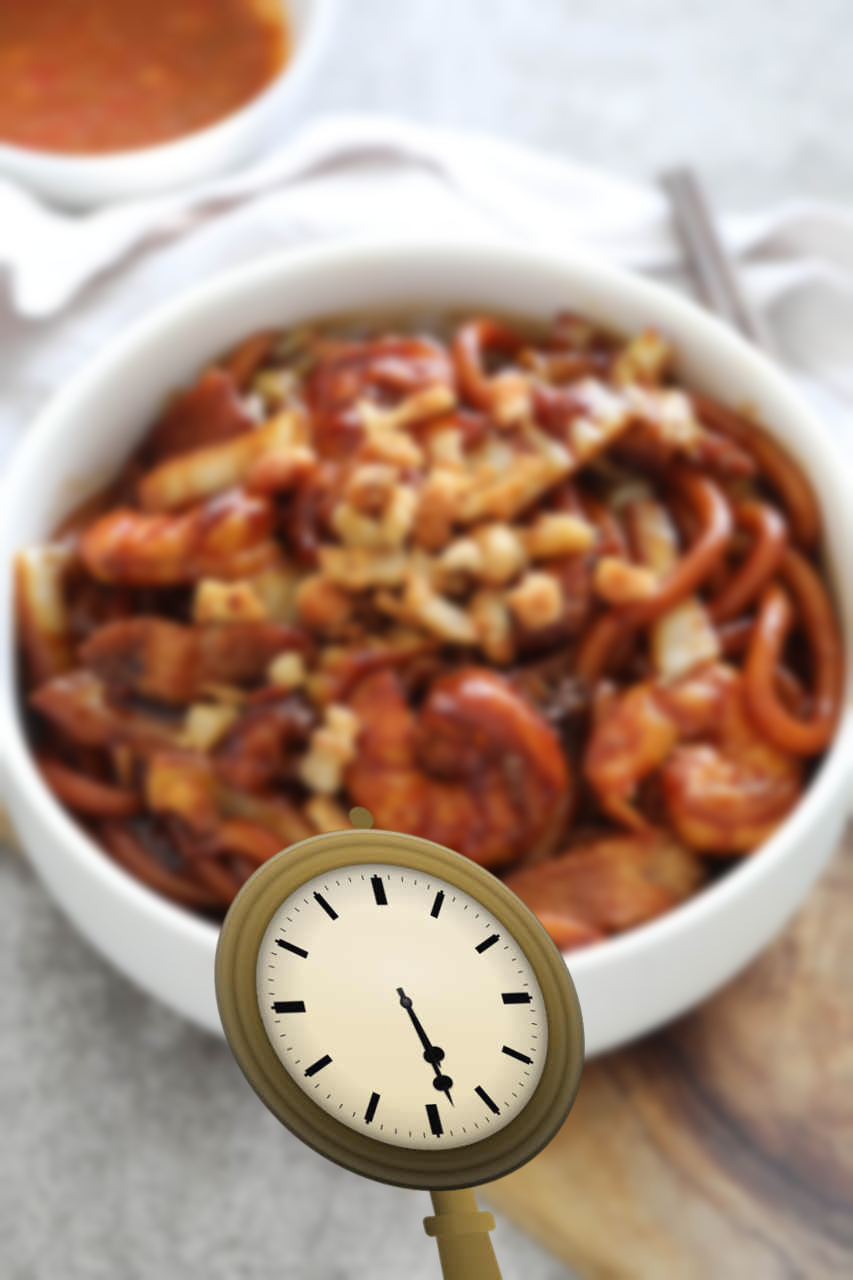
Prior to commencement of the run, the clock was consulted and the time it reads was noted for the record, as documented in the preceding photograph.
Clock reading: 5:28
